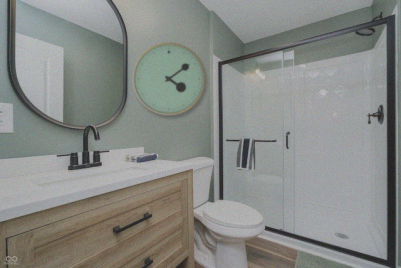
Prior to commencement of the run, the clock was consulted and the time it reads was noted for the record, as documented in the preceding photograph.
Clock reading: 4:09
